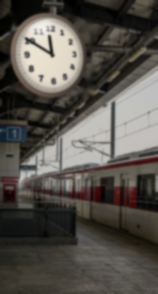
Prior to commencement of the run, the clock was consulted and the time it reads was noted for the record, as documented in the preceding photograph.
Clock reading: 11:50
